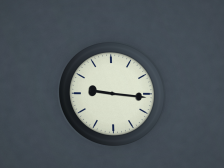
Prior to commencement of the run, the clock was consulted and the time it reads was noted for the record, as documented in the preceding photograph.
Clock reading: 9:16
